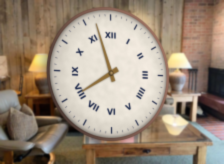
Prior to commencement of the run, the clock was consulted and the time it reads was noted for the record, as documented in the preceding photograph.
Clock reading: 7:57
